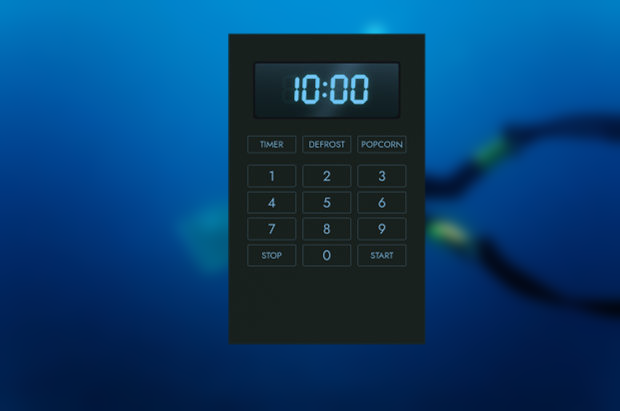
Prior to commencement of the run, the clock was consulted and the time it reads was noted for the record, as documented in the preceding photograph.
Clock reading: 10:00
